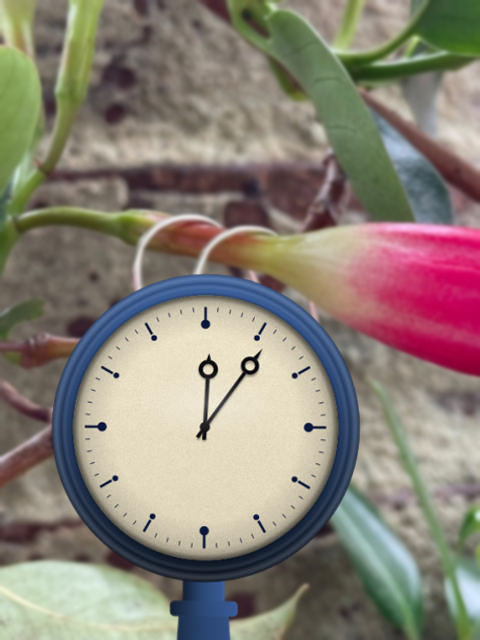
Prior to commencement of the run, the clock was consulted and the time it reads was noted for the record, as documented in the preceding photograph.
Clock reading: 12:06
